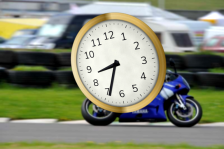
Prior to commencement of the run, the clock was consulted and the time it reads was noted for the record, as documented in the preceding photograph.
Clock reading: 8:34
